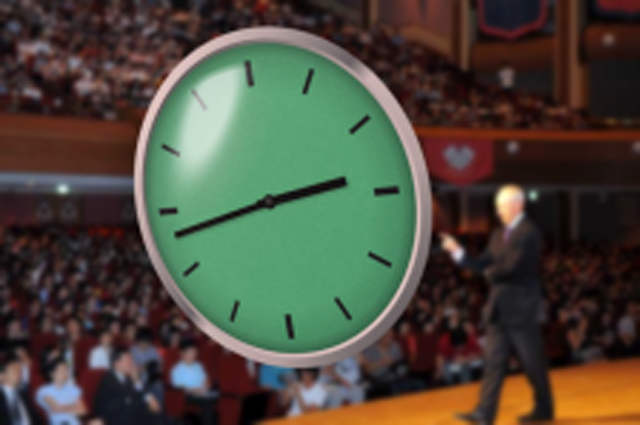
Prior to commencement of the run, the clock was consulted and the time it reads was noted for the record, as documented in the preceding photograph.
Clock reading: 2:43
